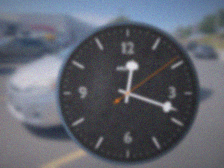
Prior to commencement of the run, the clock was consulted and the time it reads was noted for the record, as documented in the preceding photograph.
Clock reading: 12:18:09
